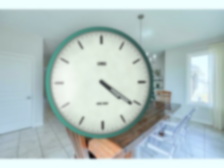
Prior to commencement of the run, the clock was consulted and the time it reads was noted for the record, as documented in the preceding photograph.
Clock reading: 4:21
